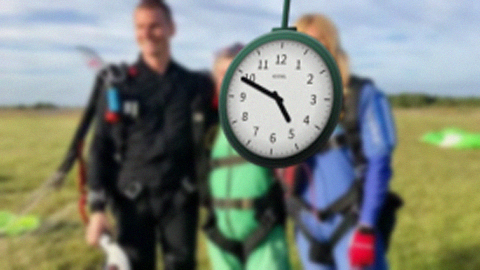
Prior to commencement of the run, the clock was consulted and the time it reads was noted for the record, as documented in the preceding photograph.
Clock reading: 4:49
